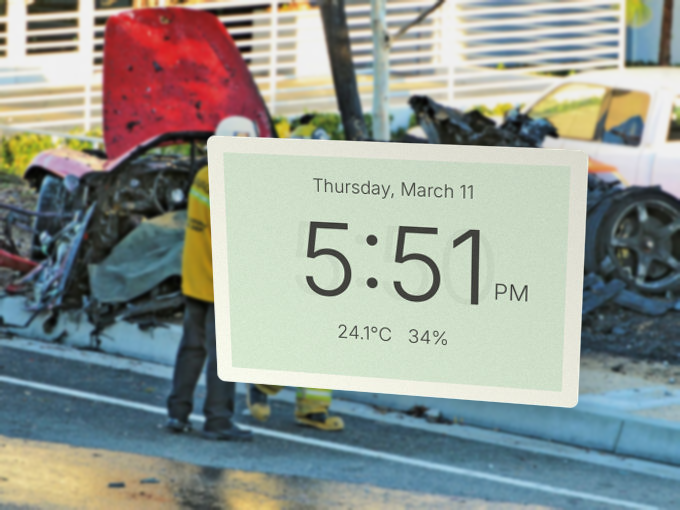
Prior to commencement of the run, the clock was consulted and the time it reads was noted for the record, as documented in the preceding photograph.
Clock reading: 5:51
